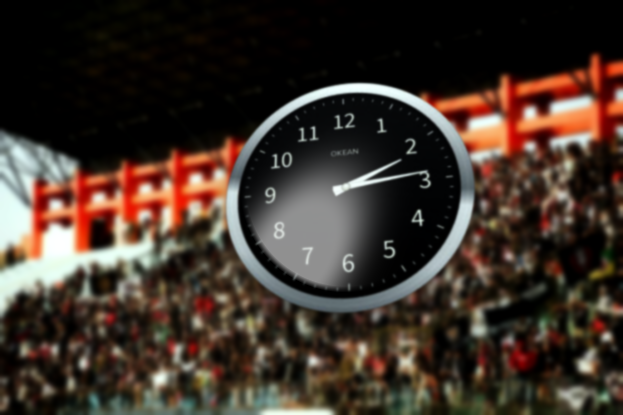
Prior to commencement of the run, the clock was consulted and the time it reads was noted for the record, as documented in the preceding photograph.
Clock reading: 2:14
